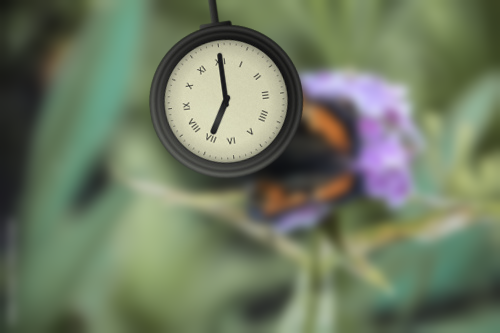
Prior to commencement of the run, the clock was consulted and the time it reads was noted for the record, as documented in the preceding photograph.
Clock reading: 7:00
